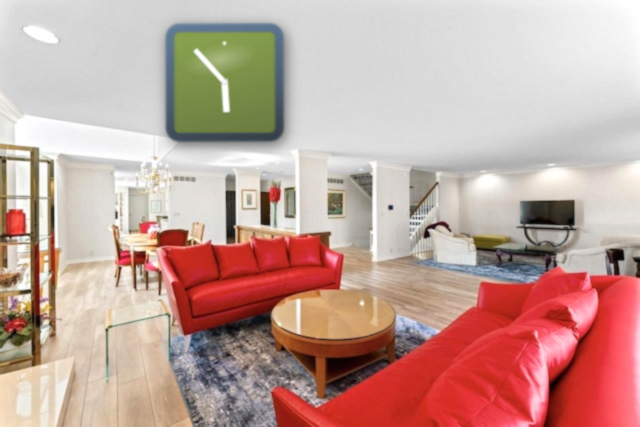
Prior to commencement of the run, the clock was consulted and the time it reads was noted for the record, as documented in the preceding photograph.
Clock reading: 5:53
